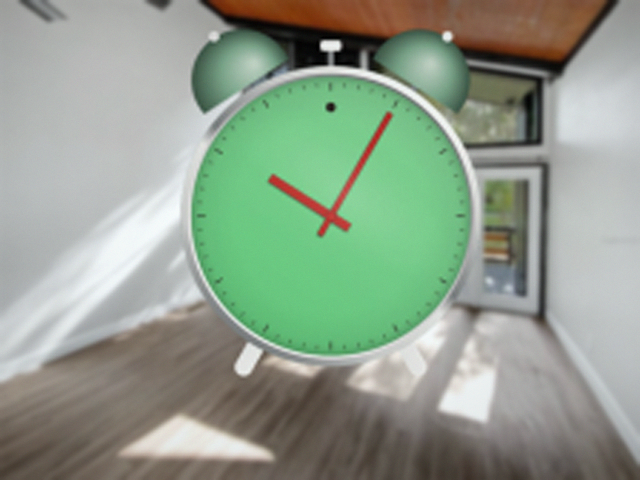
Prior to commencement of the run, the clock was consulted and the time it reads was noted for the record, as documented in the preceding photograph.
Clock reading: 10:05
